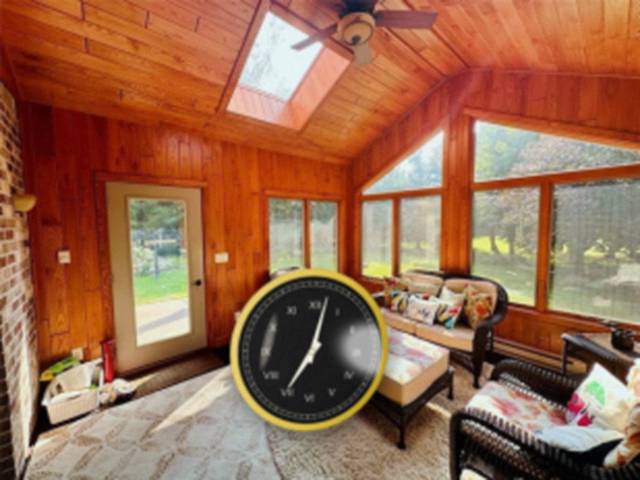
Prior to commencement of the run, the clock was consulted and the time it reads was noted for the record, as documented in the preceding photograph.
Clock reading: 7:02
